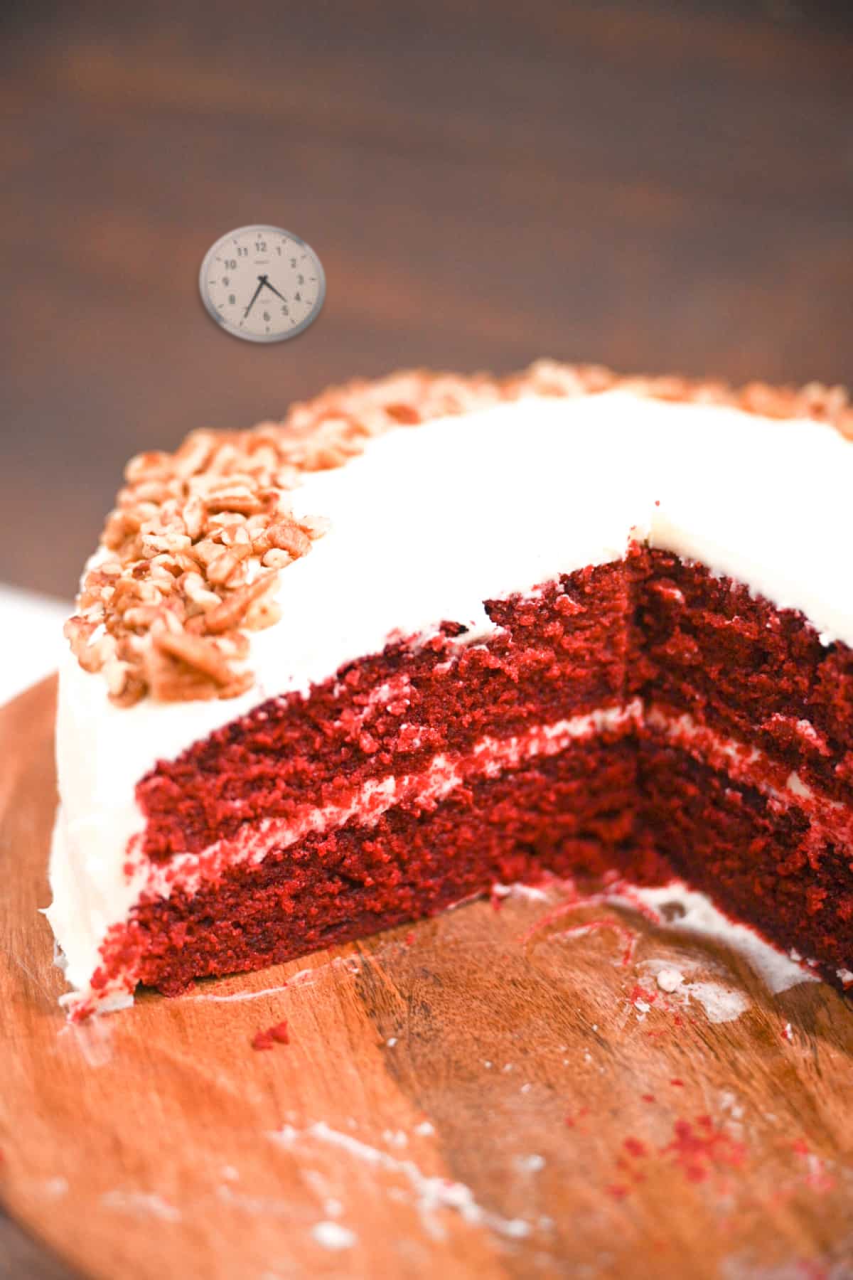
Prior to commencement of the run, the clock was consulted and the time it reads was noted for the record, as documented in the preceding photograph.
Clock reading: 4:35
